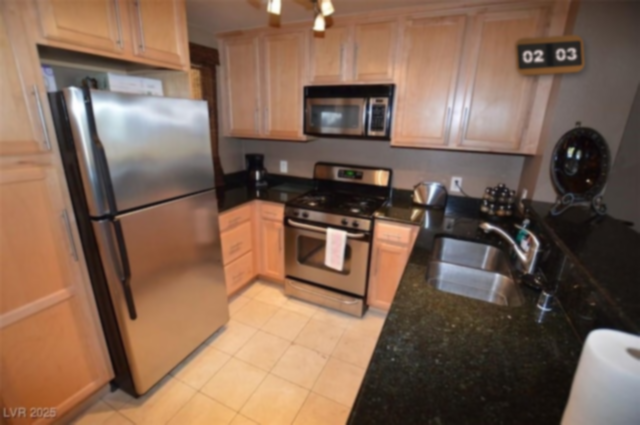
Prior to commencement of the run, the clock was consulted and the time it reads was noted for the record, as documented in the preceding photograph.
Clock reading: 2:03
